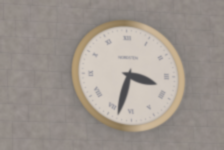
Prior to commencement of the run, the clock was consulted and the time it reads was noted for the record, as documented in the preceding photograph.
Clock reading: 3:33
